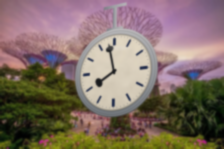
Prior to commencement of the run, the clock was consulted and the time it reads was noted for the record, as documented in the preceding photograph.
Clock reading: 7:58
